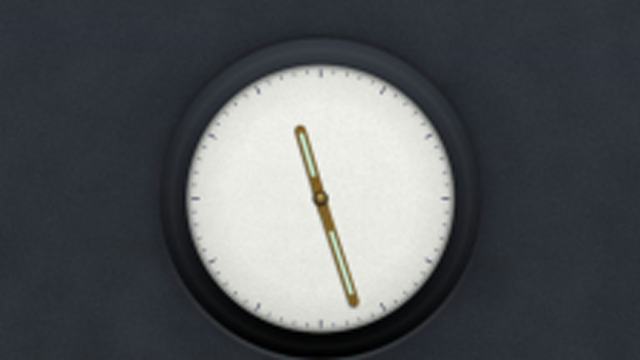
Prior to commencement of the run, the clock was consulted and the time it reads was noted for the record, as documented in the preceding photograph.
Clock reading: 11:27
